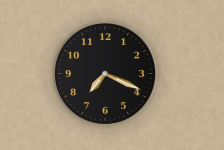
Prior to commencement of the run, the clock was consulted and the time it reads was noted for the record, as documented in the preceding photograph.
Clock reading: 7:19
